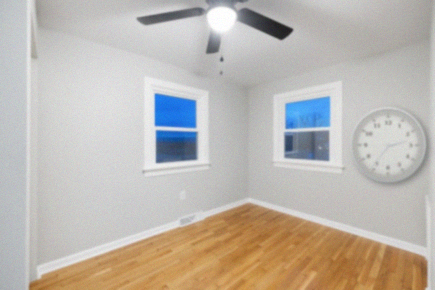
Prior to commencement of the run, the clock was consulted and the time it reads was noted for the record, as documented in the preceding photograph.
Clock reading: 2:36
